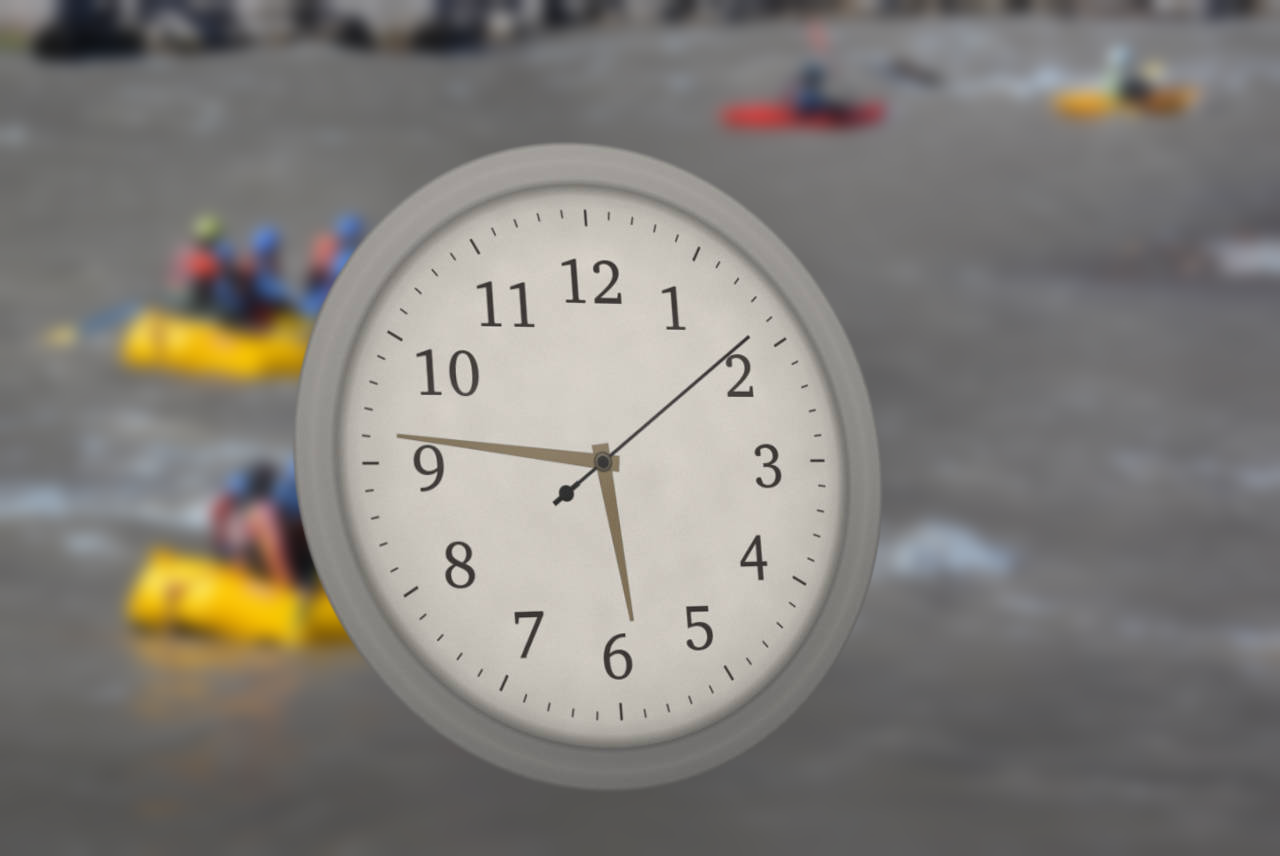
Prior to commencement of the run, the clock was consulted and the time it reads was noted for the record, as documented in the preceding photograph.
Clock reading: 5:46:09
